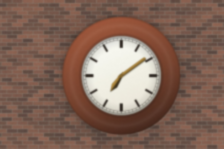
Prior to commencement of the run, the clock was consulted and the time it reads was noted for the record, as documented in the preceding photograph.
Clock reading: 7:09
